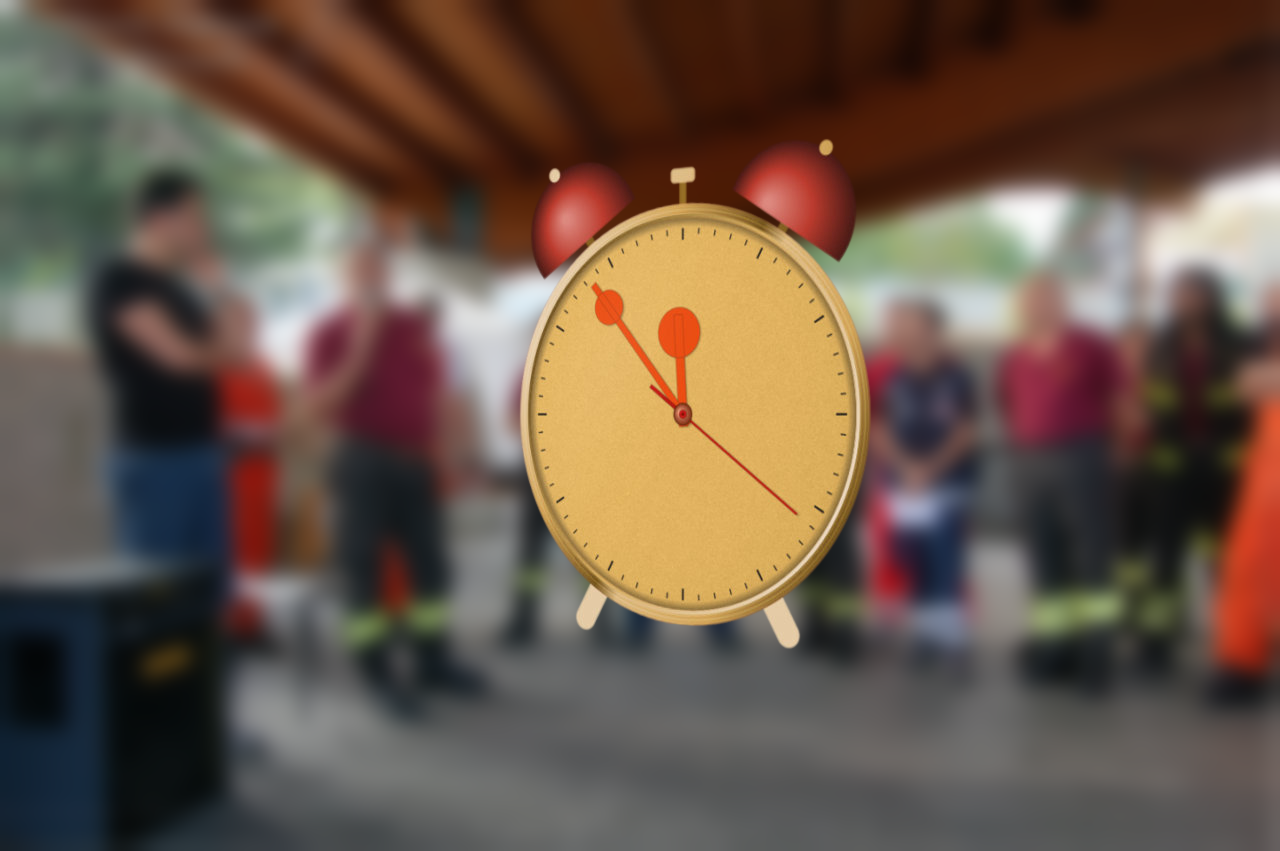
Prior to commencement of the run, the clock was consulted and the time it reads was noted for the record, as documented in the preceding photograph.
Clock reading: 11:53:21
